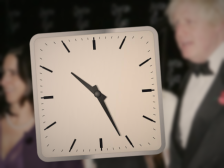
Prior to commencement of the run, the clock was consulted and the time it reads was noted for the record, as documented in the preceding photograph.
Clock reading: 10:26
